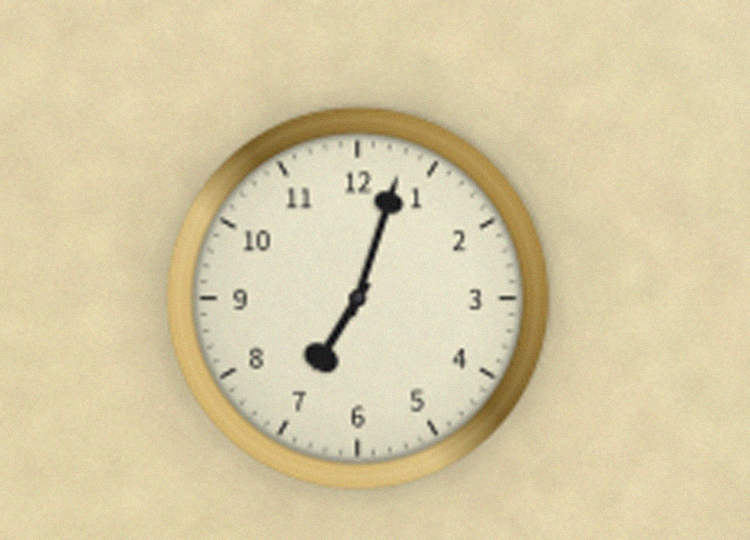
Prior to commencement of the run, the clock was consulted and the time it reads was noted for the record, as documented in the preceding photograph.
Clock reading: 7:03
